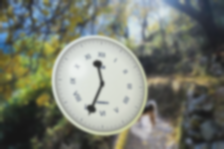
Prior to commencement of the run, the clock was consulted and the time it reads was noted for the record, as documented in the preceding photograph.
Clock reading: 11:34
